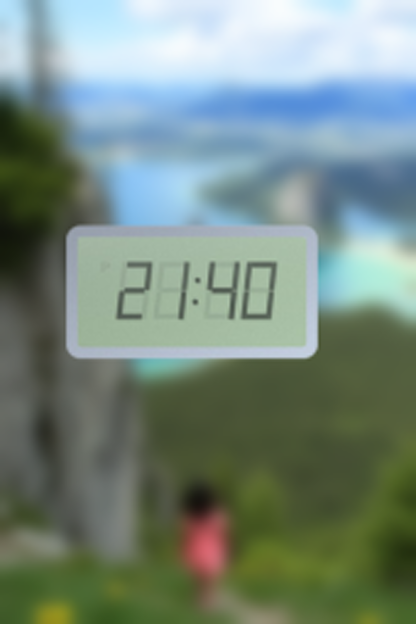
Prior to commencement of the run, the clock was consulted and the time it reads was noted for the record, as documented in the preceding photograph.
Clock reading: 21:40
